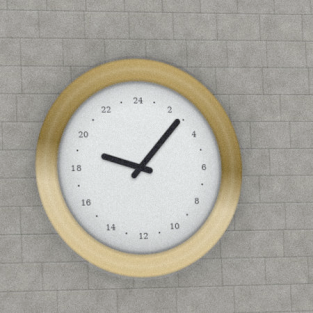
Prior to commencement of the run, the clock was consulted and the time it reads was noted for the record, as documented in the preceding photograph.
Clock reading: 19:07
